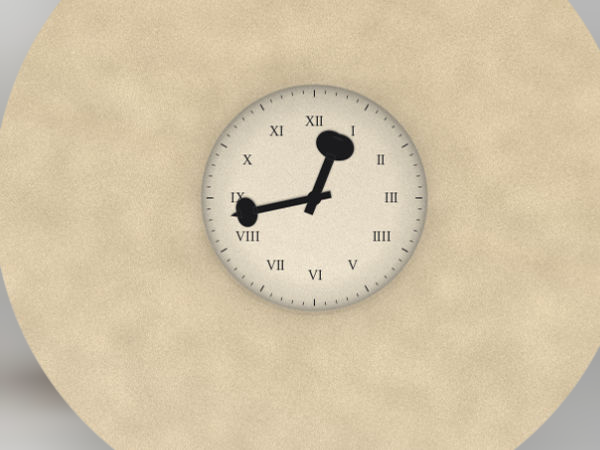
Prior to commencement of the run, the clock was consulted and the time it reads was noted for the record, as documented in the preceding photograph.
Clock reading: 12:43
